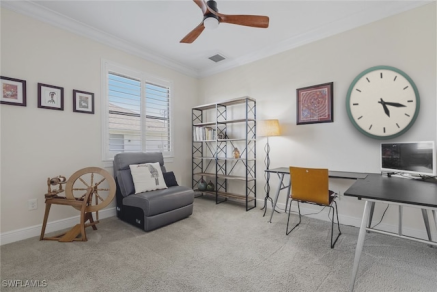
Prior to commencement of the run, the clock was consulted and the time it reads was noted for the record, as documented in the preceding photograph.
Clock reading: 5:17
